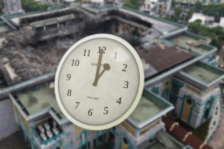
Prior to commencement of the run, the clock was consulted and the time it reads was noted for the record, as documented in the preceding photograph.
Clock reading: 1:00
